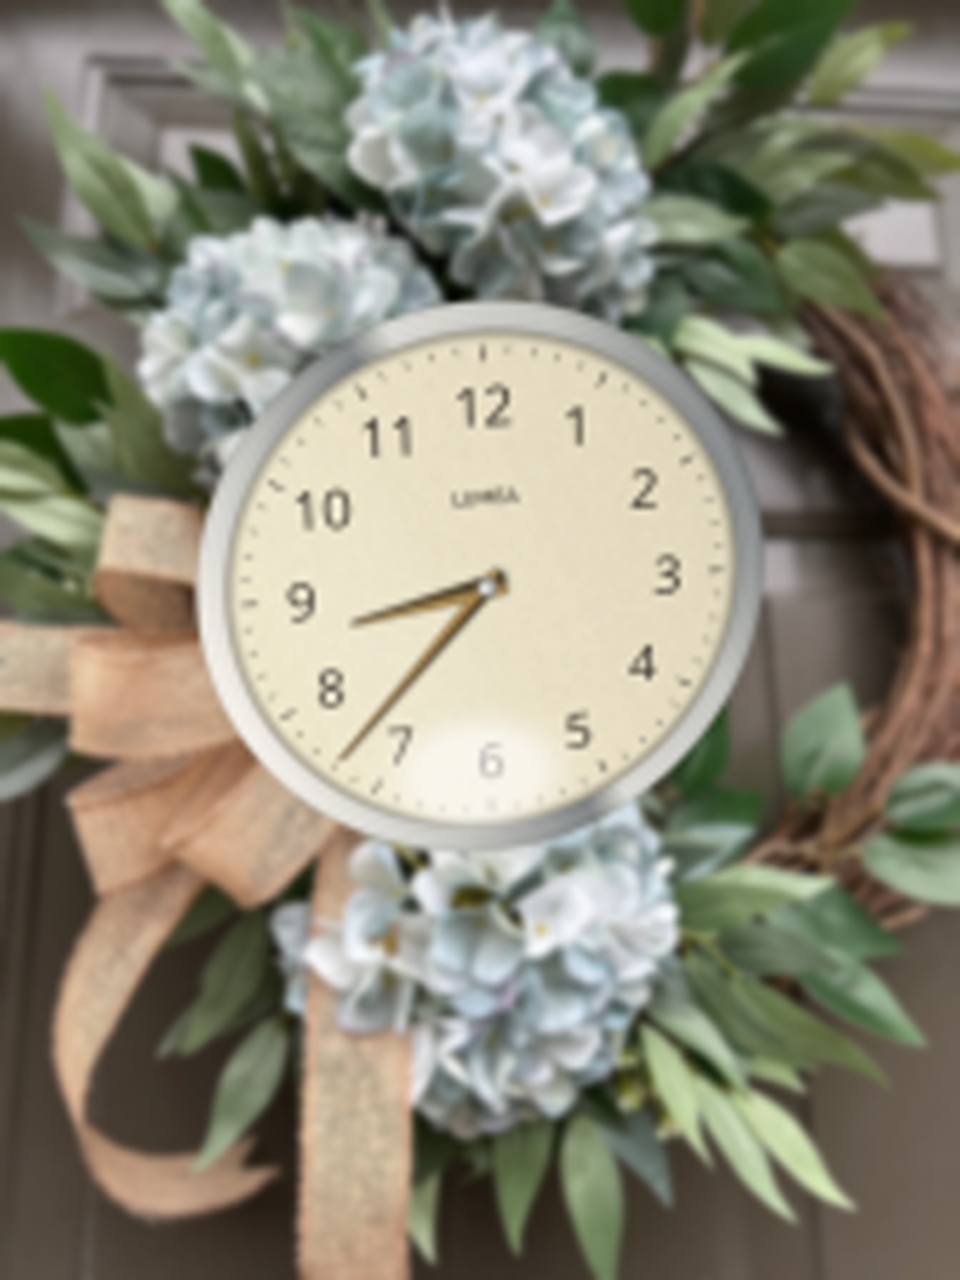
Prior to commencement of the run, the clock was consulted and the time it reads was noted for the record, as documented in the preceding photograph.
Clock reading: 8:37
